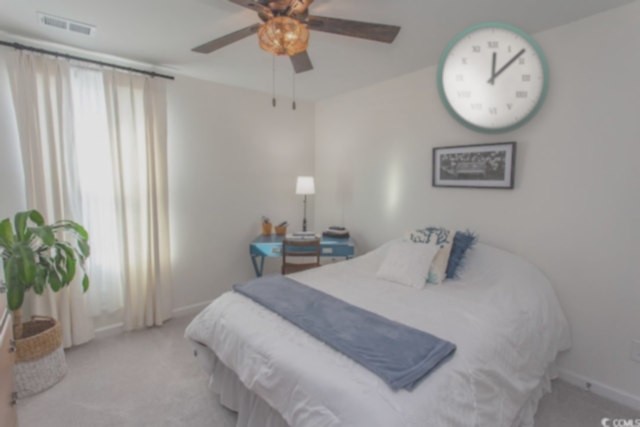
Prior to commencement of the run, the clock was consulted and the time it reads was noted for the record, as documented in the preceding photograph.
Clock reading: 12:08
